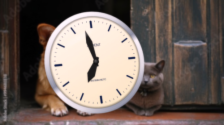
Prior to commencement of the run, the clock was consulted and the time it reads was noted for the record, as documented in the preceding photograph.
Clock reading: 6:58
